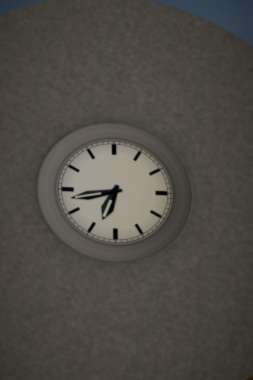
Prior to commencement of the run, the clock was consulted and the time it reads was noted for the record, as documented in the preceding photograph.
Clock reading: 6:43
